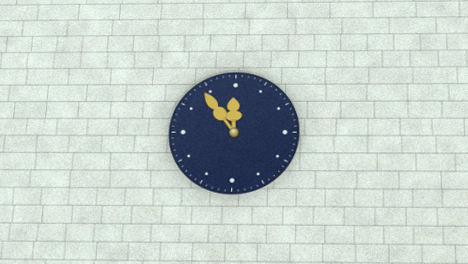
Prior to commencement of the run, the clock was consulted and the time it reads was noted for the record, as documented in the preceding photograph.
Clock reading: 11:54
